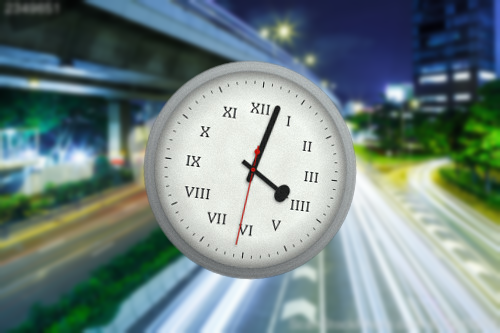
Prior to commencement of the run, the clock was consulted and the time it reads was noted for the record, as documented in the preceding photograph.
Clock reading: 4:02:31
